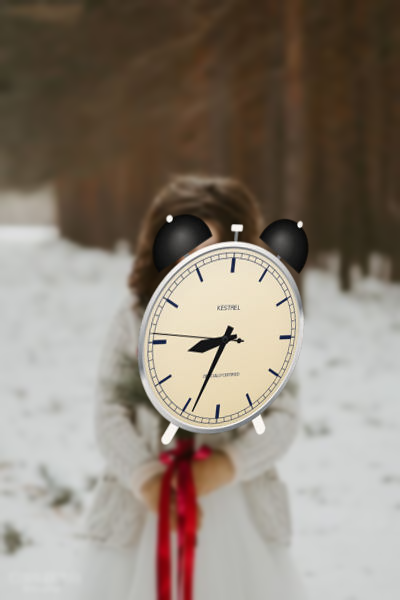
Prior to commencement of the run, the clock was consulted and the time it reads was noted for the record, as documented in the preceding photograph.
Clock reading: 8:33:46
